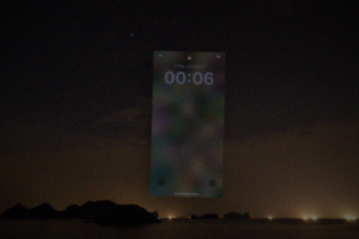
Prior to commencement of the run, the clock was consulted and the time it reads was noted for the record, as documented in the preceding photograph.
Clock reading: 0:06
